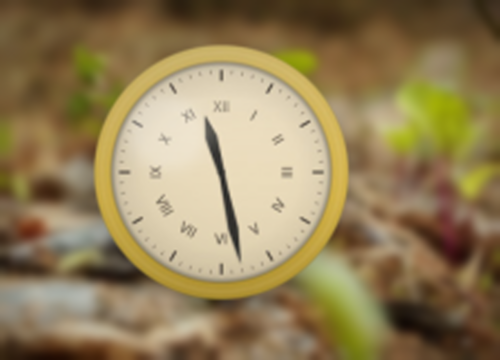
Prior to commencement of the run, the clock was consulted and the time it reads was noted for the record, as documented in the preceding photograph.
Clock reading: 11:28
